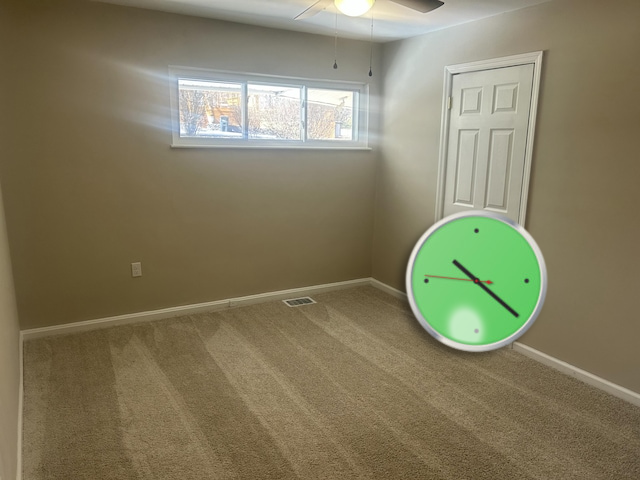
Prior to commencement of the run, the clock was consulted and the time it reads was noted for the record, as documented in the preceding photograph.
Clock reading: 10:21:46
